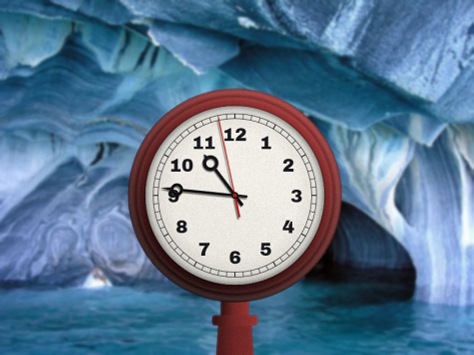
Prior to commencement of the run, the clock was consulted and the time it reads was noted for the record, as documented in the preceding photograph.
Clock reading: 10:45:58
